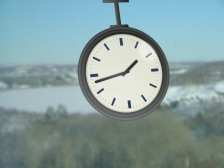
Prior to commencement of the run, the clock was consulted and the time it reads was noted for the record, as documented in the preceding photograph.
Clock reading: 1:43
